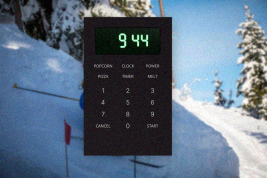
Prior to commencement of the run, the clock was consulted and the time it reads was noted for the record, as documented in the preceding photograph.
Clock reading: 9:44
